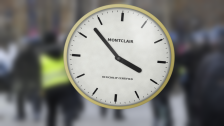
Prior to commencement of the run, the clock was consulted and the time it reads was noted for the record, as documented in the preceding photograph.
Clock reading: 3:53
